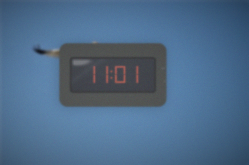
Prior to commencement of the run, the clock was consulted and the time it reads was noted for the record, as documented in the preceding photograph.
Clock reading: 11:01
